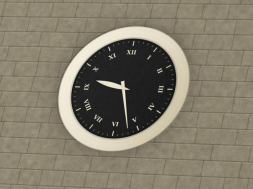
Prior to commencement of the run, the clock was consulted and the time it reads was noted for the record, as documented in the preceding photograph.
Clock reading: 9:27
